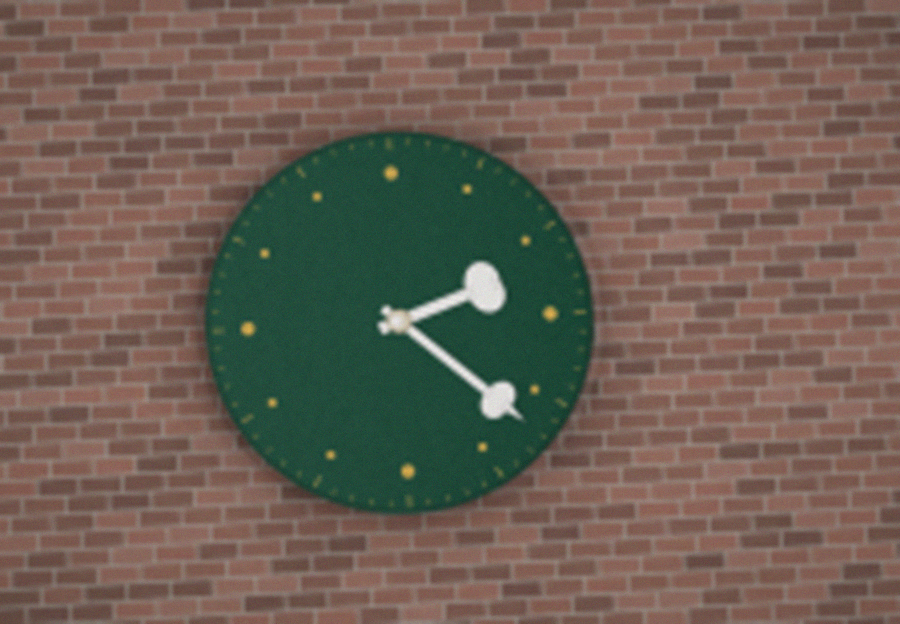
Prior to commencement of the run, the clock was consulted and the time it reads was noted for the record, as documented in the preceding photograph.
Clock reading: 2:22
